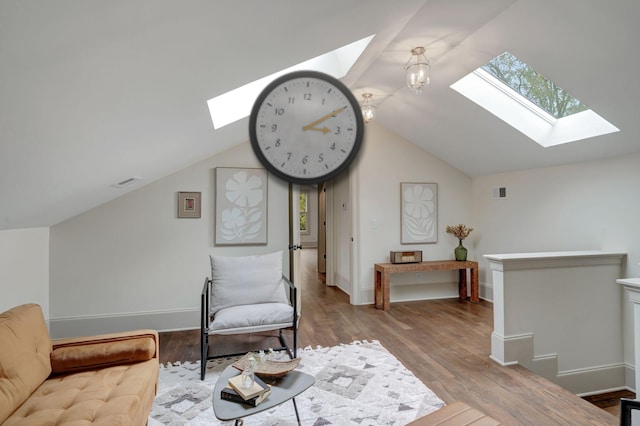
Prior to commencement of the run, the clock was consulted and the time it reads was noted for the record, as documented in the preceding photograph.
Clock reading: 3:10
